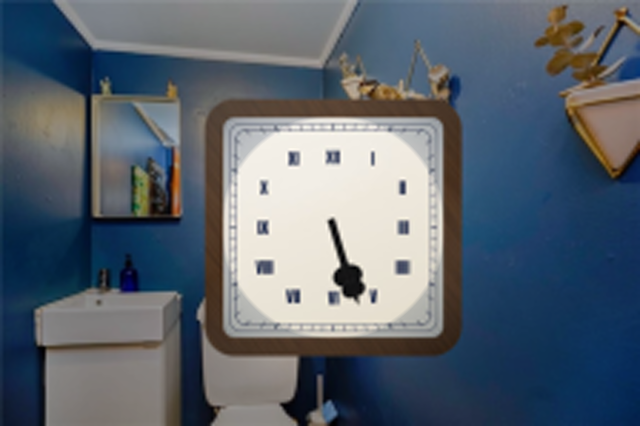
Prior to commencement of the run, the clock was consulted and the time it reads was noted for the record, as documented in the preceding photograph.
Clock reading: 5:27
